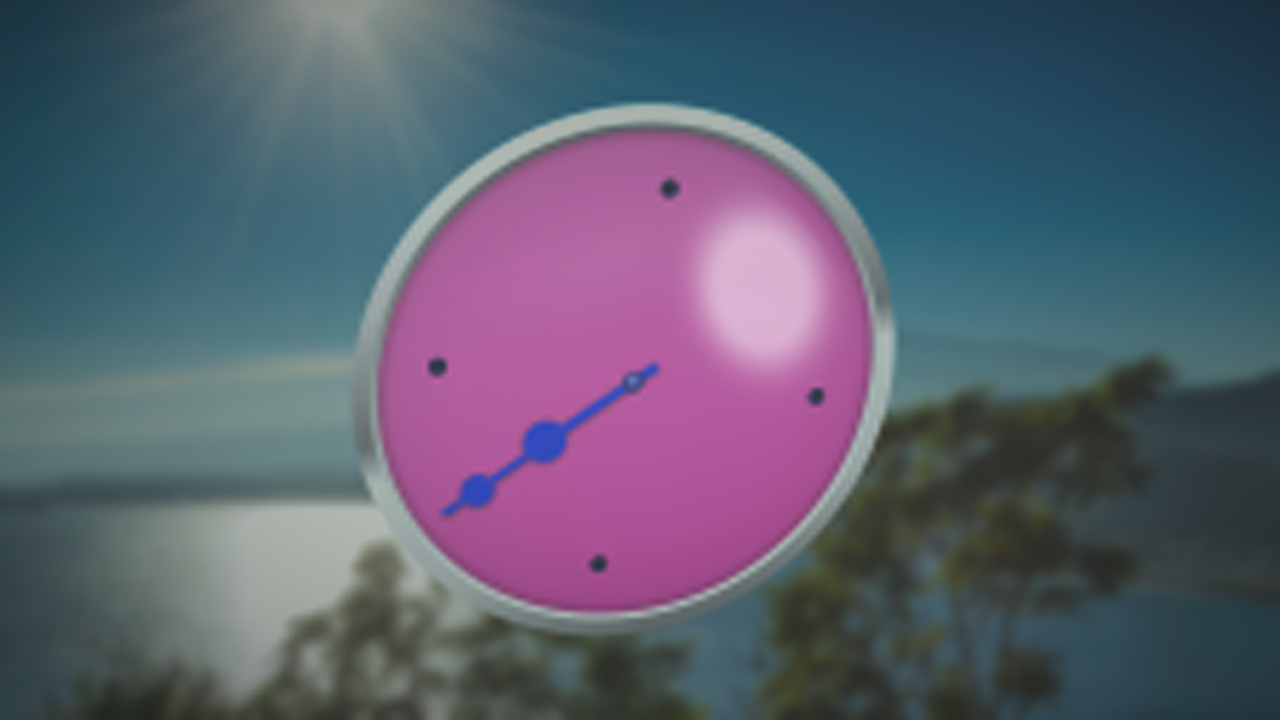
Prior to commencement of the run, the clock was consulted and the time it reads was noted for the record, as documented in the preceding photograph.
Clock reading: 7:38
